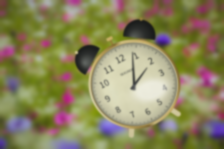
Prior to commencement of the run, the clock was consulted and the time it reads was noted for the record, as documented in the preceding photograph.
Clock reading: 2:04
